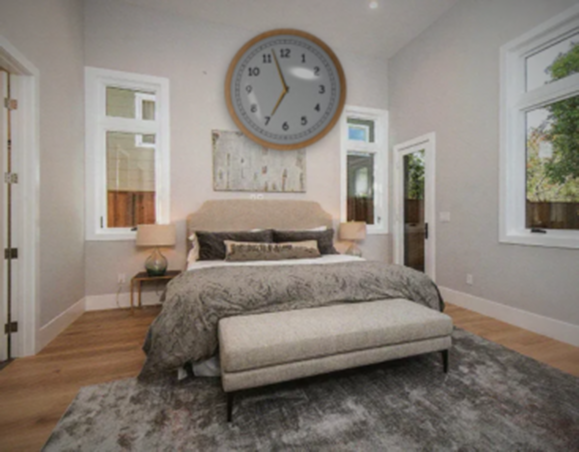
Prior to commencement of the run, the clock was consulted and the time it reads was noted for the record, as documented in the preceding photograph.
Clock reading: 6:57
